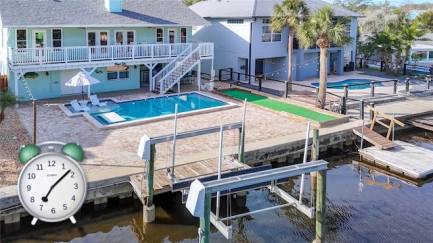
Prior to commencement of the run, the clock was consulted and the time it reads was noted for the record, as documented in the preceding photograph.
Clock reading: 7:08
